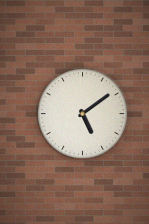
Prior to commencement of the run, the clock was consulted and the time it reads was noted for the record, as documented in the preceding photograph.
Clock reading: 5:09
